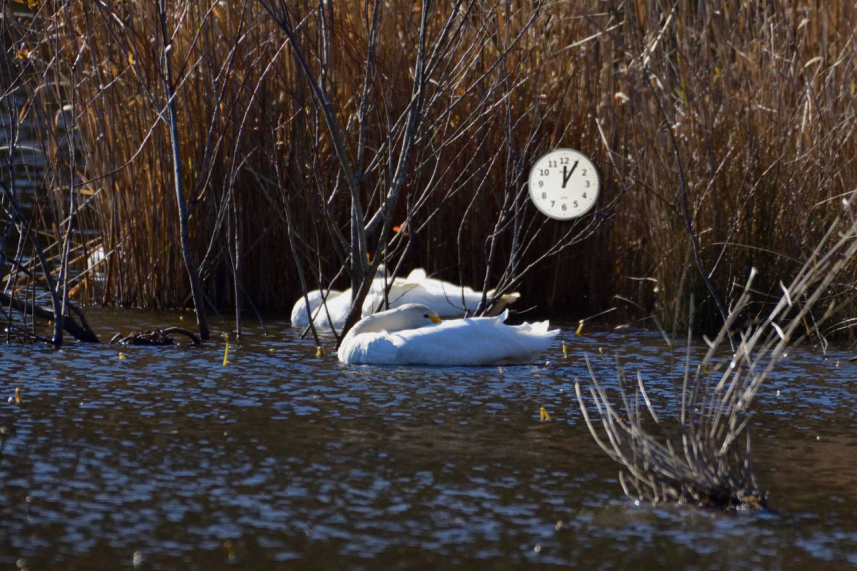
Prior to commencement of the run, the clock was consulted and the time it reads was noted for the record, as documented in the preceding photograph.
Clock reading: 12:05
